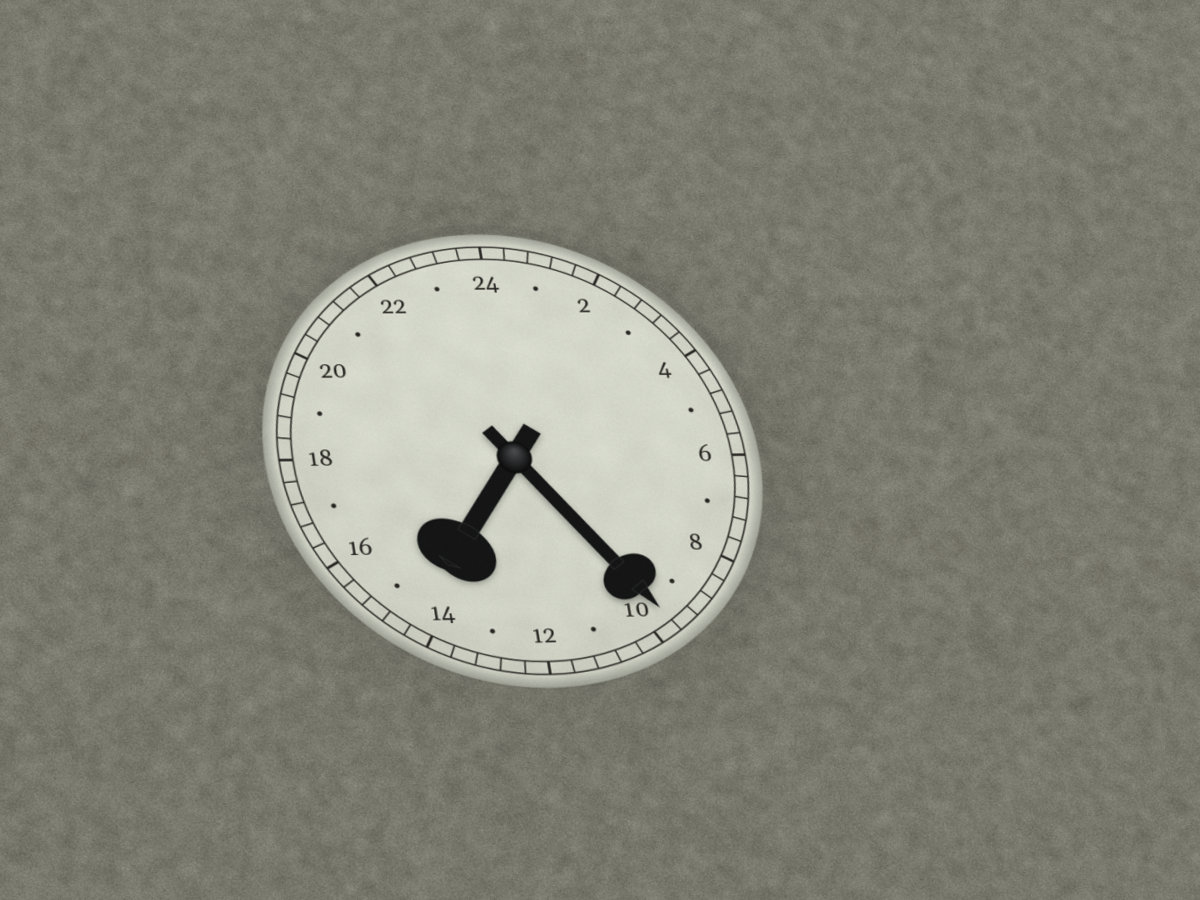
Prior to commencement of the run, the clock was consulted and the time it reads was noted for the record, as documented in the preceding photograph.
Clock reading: 14:24
